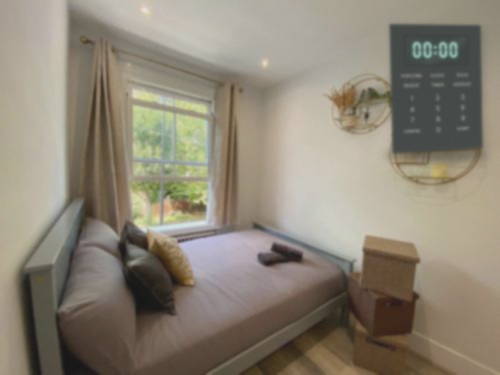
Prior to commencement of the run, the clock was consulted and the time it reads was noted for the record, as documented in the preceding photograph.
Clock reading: 0:00
